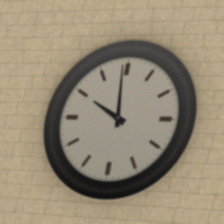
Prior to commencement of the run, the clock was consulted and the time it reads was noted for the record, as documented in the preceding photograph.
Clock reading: 9:59
